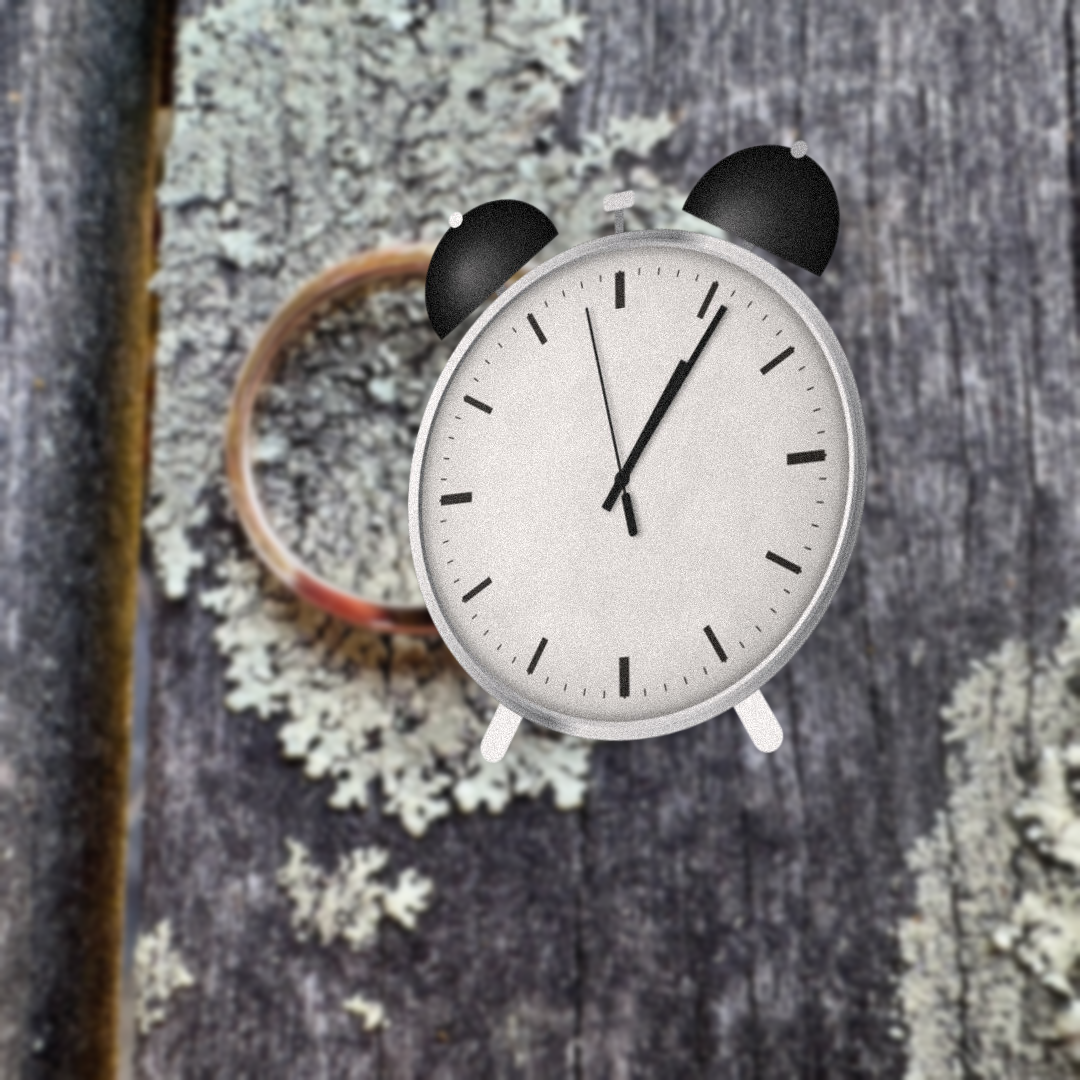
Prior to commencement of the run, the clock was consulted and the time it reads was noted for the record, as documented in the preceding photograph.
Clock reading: 1:05:58
